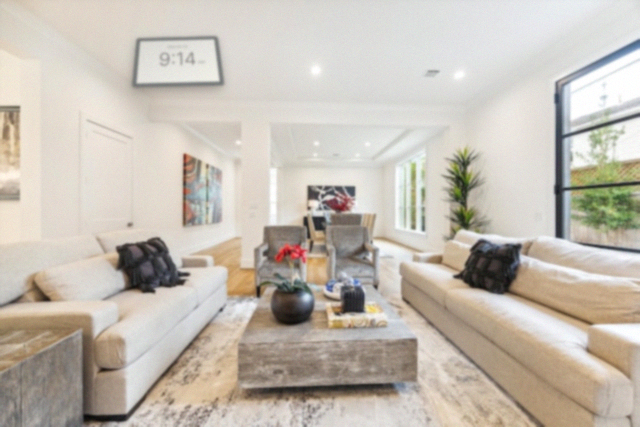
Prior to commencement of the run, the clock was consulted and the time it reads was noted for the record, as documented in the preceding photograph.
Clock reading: 9:14
